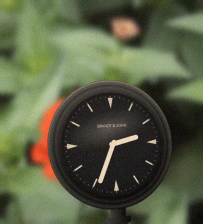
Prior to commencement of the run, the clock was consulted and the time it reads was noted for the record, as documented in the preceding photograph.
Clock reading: 2:34
